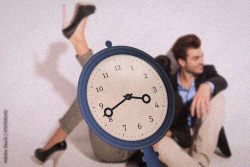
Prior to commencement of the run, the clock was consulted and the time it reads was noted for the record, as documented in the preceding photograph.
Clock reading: 3:42
